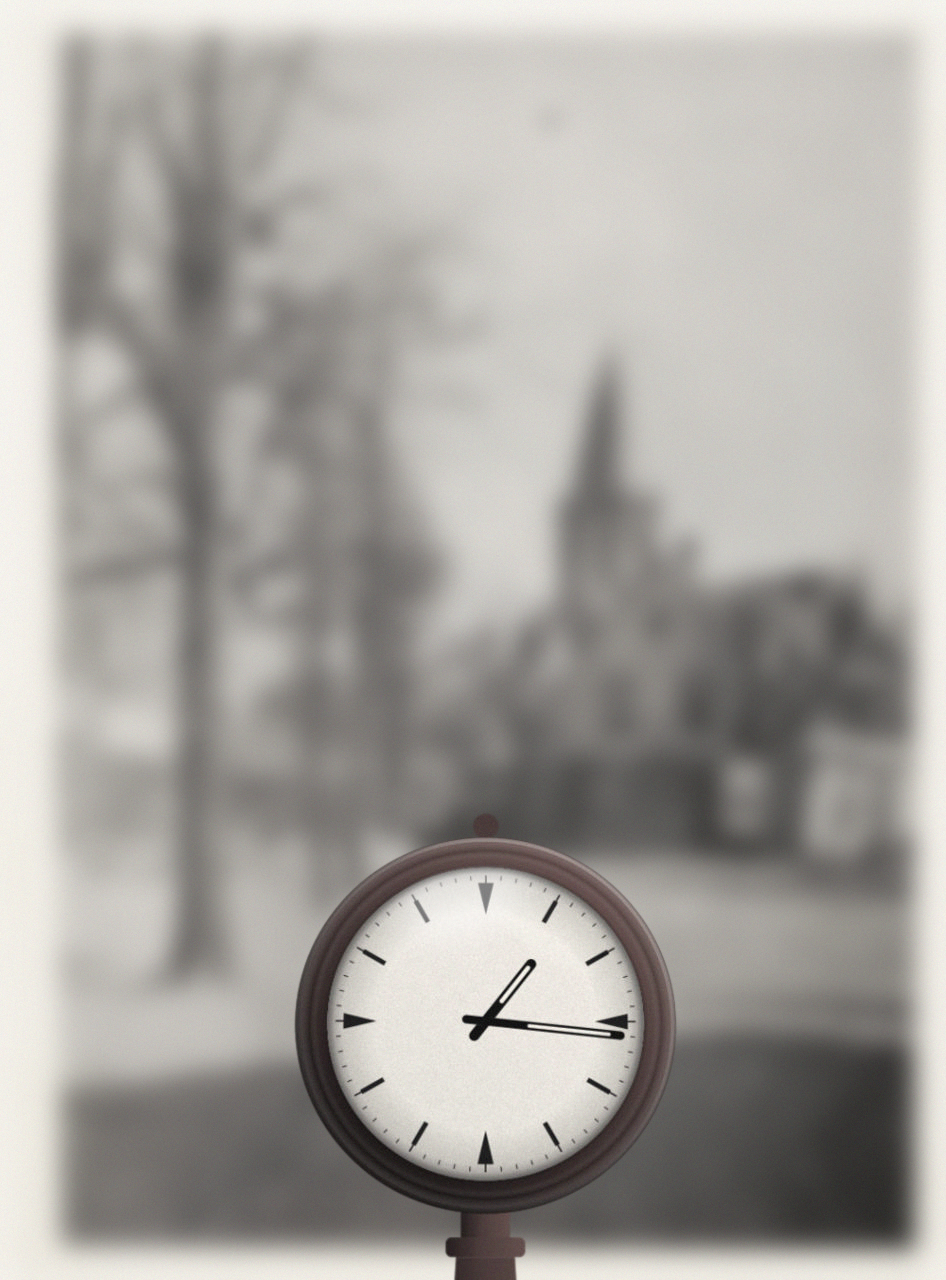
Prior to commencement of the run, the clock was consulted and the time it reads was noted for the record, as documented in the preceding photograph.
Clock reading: 1:16
